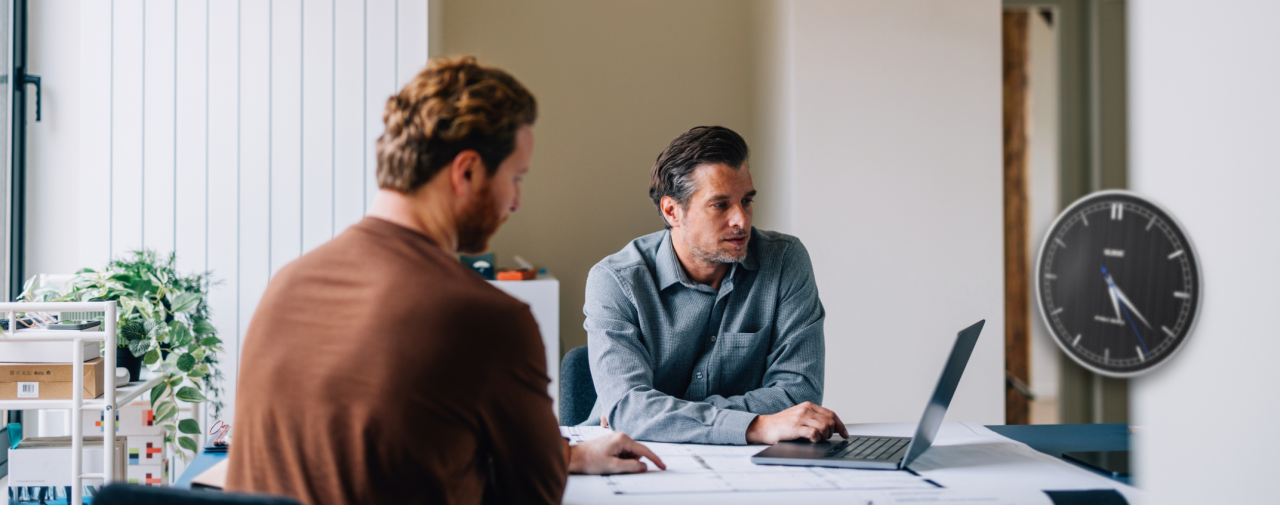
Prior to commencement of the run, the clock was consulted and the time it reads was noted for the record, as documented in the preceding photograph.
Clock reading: 5:21:24
